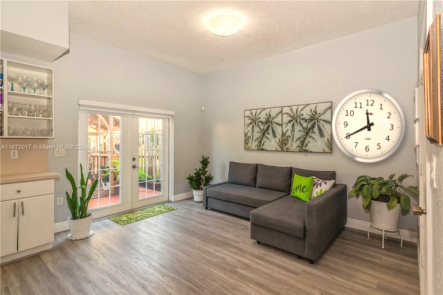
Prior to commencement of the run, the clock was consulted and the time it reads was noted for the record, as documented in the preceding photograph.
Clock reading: 11:40
